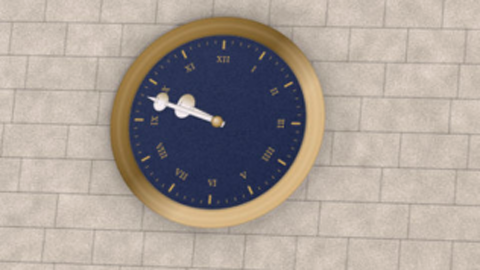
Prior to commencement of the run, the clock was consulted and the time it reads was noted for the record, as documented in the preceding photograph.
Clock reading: 9:48
